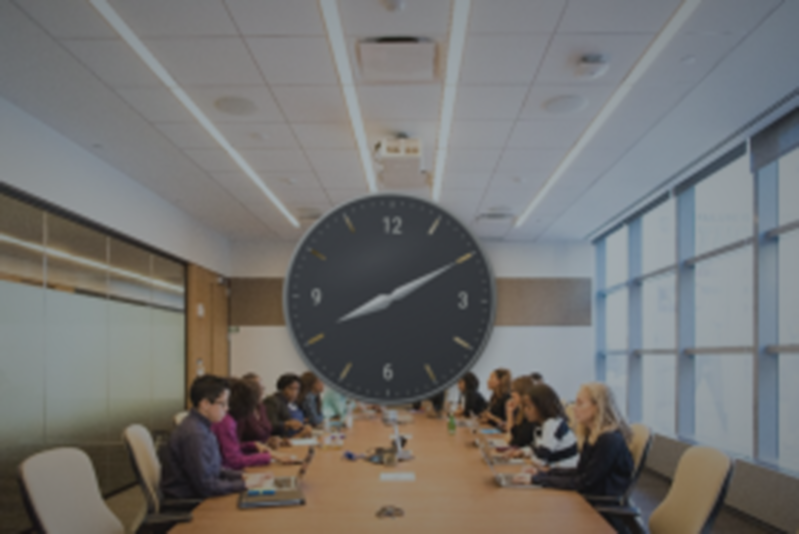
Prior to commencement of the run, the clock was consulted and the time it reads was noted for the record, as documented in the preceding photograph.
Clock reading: 8:10
